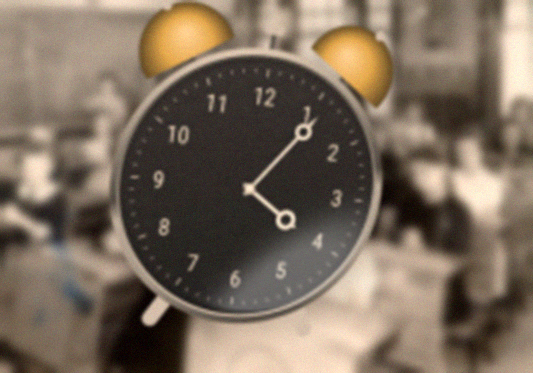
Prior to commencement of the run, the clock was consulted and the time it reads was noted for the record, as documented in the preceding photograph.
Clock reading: 4:06
